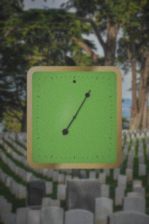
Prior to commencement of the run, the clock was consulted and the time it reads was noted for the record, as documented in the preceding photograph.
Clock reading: 7:05
